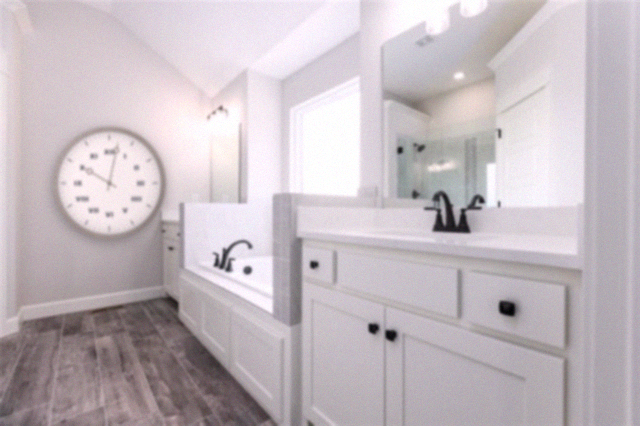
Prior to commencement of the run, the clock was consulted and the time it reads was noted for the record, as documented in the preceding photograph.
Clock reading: 10:02
